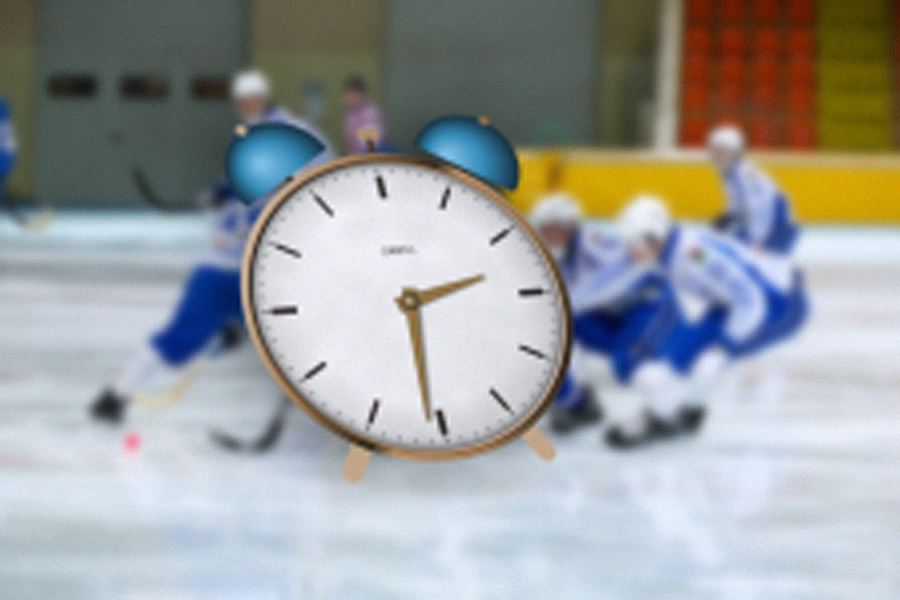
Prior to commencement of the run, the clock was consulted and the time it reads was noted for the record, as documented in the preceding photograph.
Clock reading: 2:31
